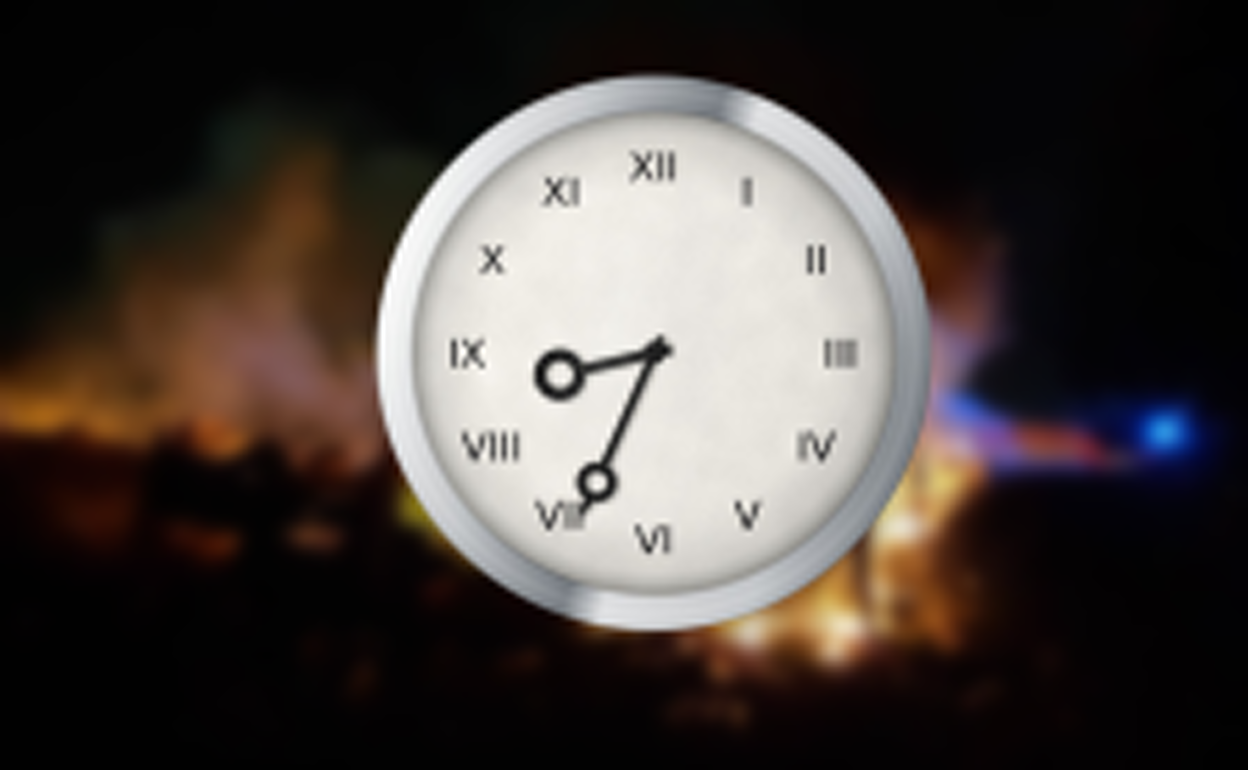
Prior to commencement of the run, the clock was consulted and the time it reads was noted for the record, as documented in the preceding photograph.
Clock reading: 8:34
